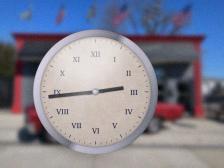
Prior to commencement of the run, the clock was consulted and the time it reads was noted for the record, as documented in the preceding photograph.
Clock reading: 2:44
